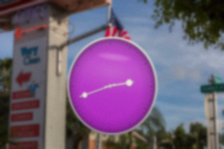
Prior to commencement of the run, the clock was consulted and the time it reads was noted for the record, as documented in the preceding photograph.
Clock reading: 2:42
